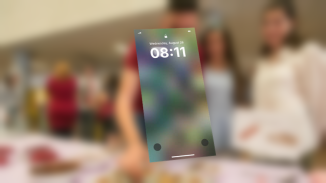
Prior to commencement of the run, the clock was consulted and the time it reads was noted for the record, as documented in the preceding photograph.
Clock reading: 8:11
